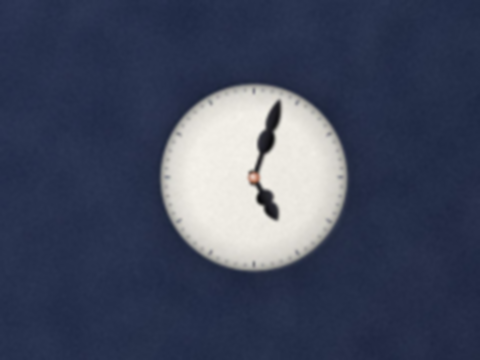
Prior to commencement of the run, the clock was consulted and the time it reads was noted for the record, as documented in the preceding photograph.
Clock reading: 5:03
